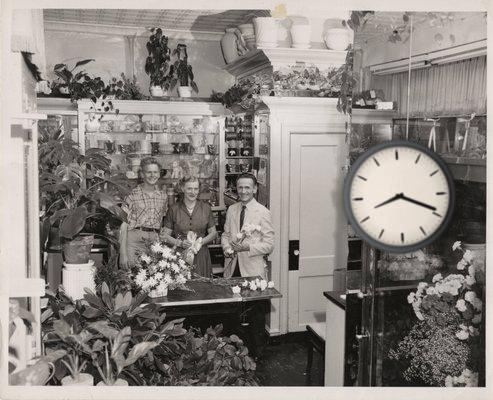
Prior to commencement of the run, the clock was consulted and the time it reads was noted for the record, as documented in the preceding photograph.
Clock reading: 8:19
